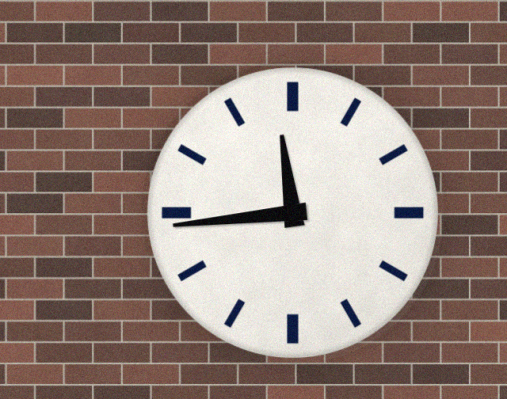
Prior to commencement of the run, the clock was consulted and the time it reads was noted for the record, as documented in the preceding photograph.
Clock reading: 11:44
